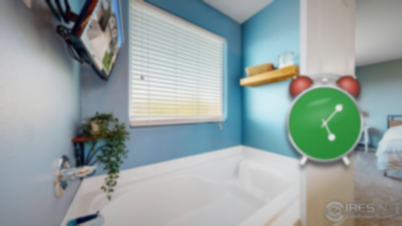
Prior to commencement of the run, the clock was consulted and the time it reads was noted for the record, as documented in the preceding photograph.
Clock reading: 5:07
